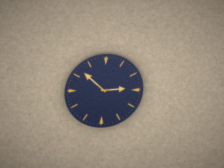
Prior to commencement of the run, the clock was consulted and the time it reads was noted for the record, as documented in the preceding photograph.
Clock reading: 2:52
